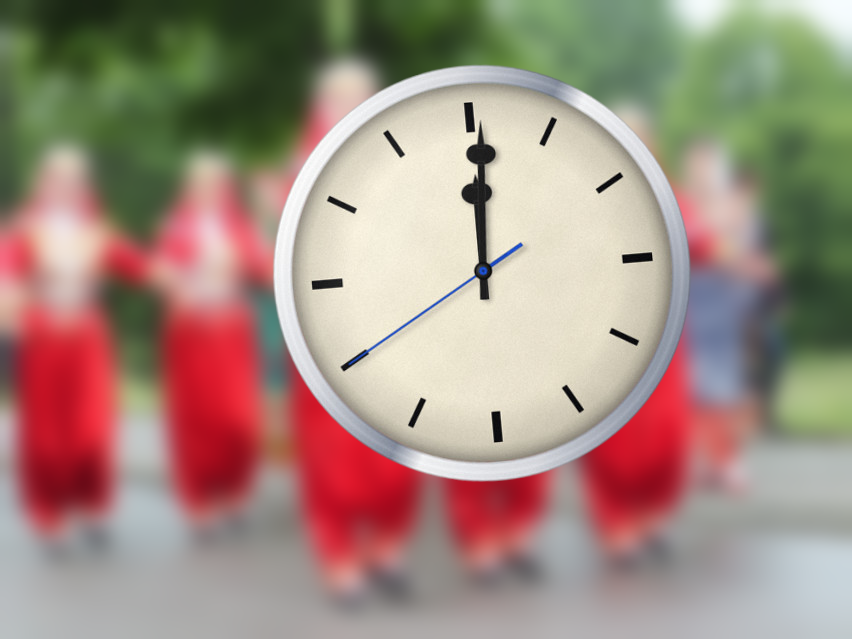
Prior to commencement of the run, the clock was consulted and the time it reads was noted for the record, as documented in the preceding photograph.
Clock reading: 12:00:40
